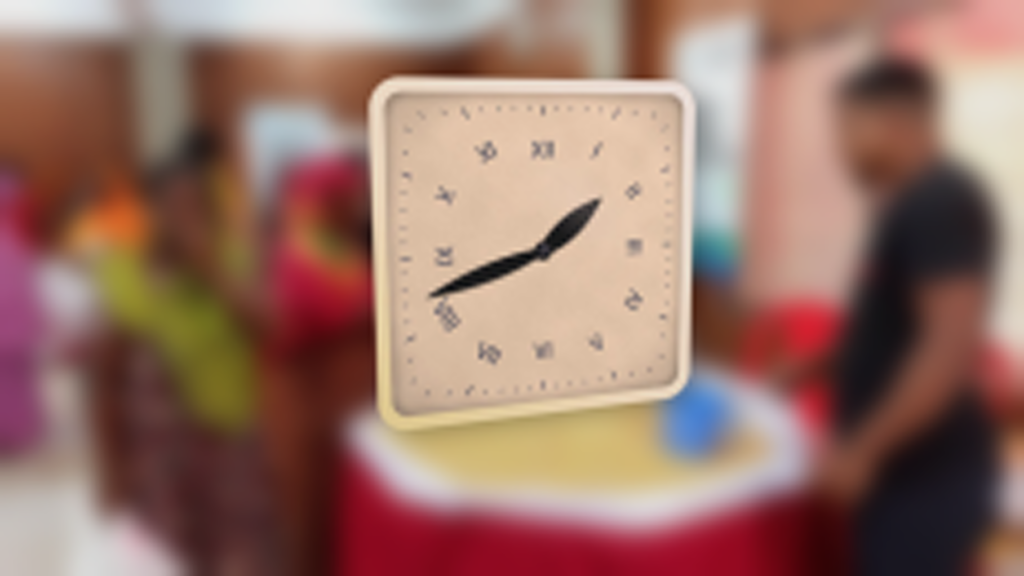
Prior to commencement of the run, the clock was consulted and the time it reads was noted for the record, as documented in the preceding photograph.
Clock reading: 1:42
